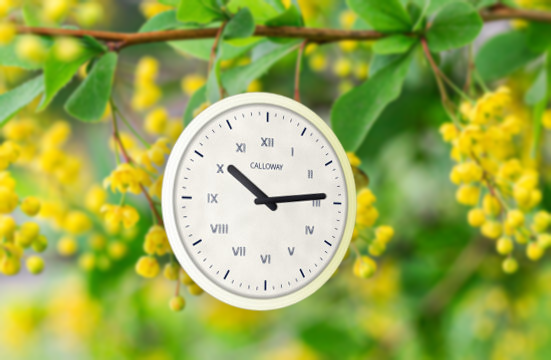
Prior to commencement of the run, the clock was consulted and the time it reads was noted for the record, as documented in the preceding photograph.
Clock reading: 10:14
